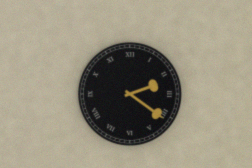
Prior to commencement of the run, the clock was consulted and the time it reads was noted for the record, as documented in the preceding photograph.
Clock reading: 2:21
